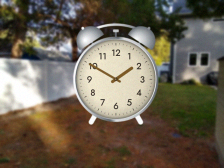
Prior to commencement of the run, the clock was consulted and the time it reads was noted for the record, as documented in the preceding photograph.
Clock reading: 1:50
